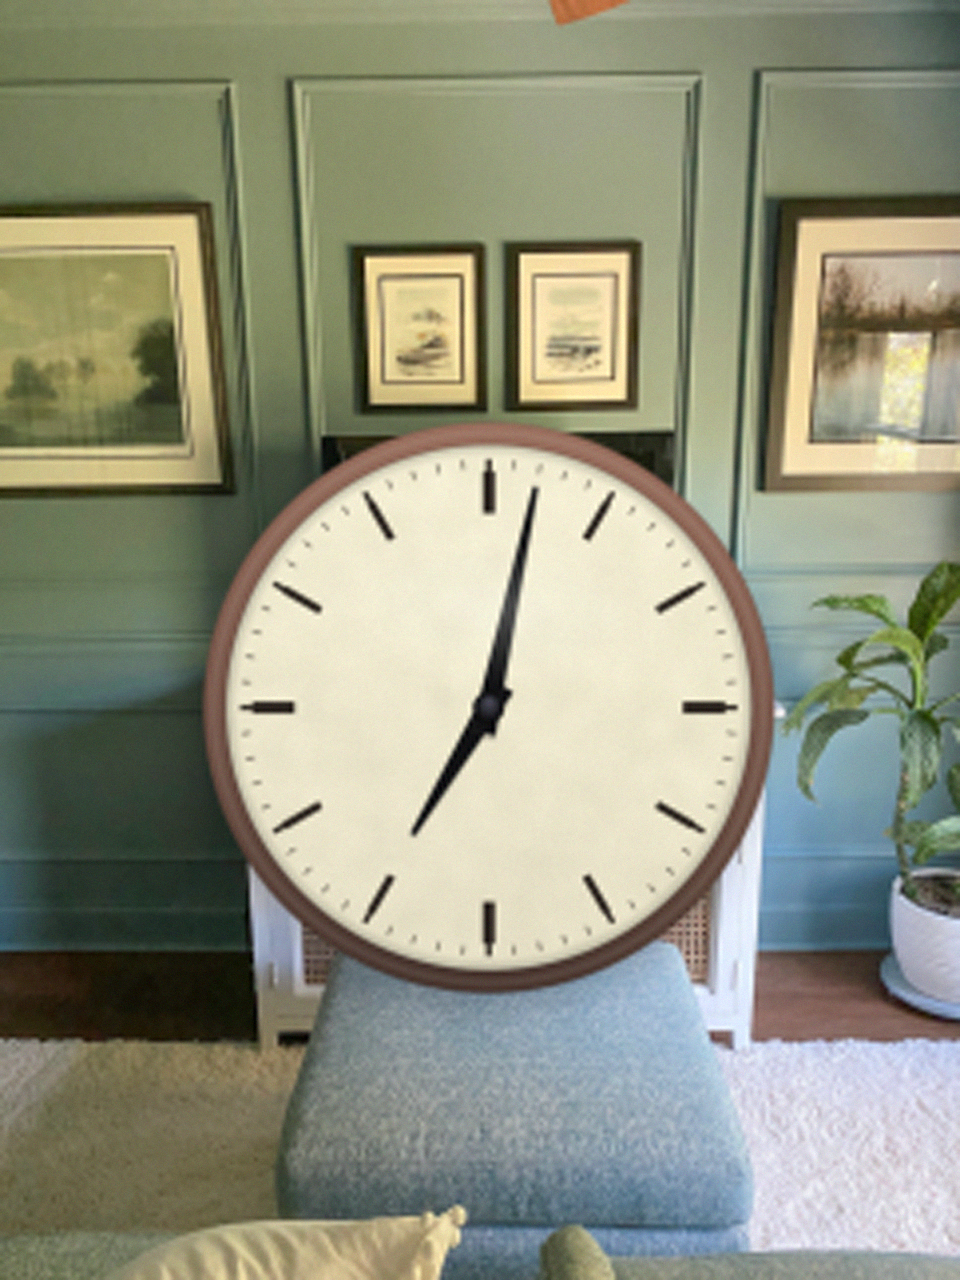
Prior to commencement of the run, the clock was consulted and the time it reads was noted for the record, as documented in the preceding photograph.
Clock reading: 7:02
